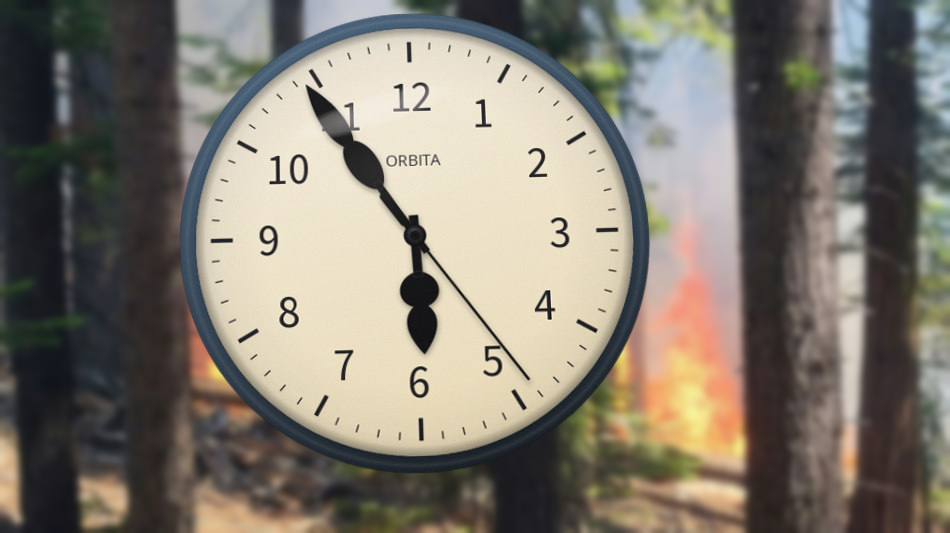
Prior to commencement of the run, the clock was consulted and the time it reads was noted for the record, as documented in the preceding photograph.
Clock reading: 5:54:24
